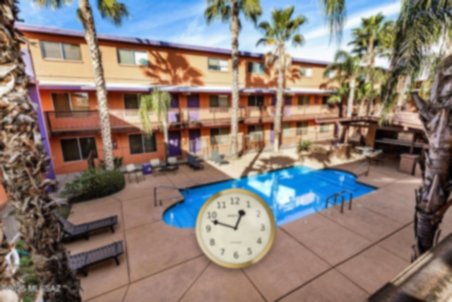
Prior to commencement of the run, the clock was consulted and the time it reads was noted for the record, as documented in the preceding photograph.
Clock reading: 12:48
